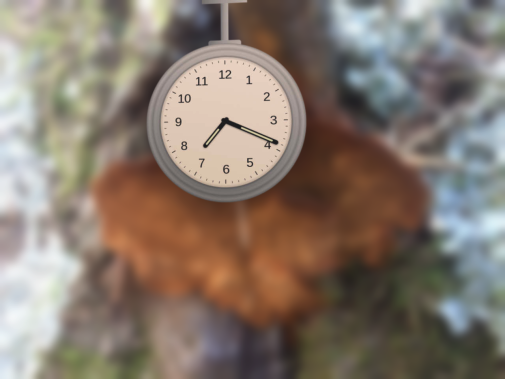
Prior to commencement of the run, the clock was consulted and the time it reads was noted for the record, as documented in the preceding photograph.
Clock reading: 7:19
